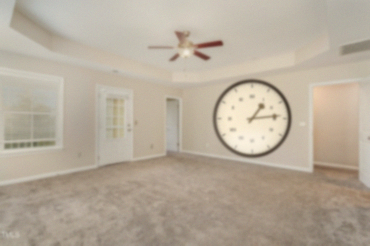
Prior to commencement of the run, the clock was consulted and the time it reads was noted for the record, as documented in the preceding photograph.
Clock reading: 1:14
